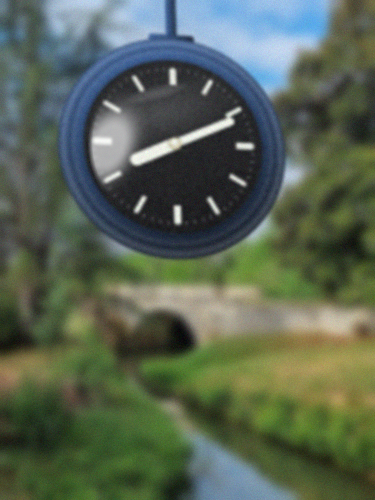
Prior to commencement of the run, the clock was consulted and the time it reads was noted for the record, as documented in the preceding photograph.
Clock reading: 8:11
